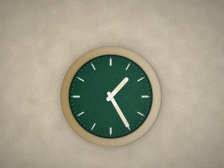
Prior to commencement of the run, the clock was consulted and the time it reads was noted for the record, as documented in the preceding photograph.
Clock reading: 1:25
